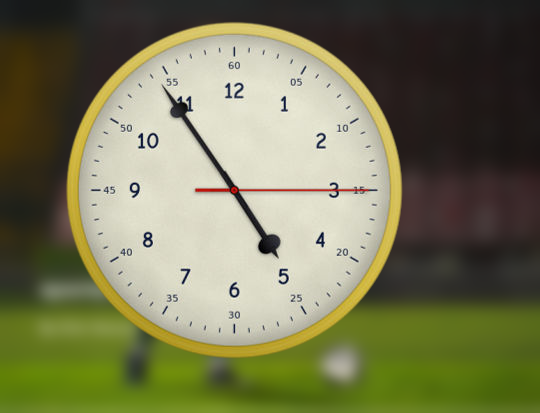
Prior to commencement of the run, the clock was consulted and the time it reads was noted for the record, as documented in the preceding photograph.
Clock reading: 4:54:15
